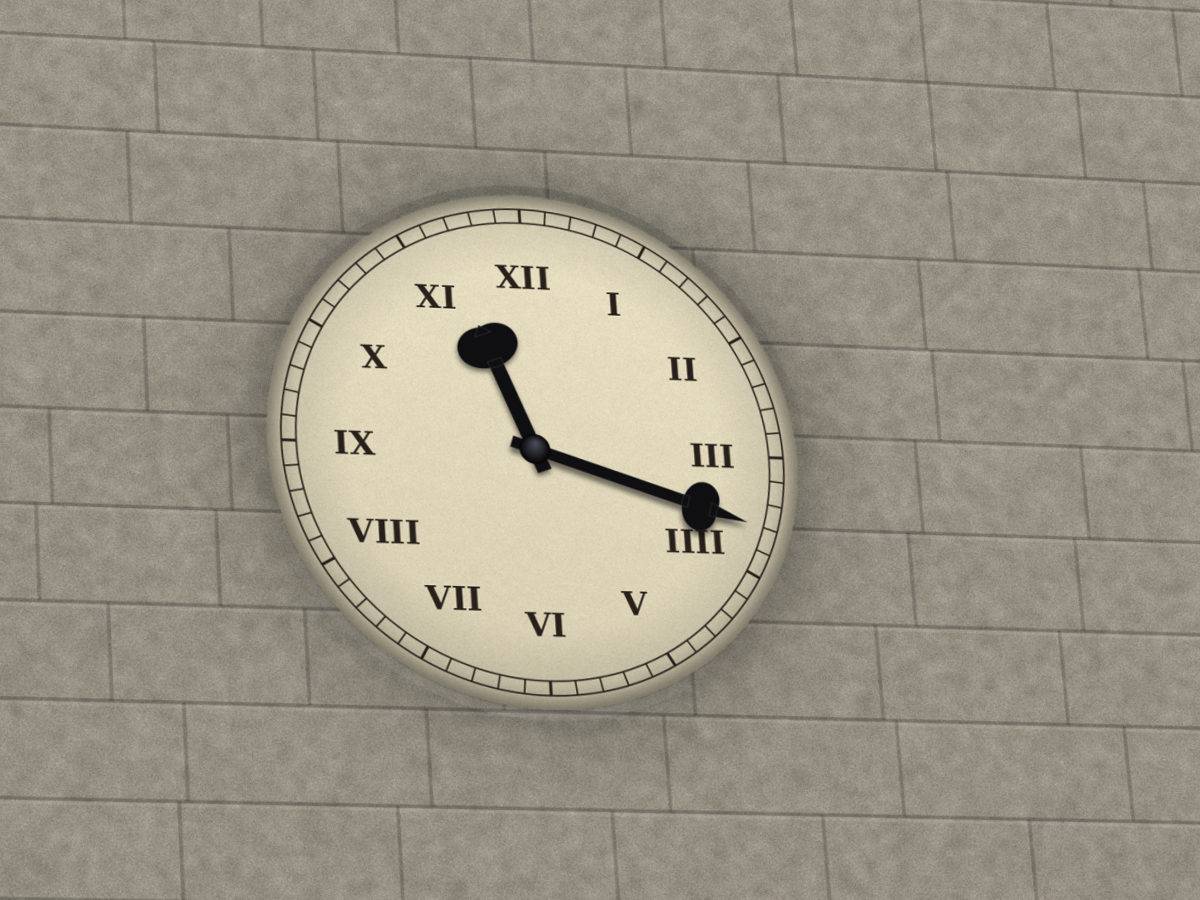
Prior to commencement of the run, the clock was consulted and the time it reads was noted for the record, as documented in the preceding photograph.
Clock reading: 11:18
